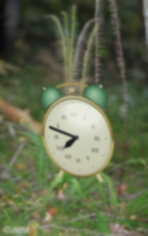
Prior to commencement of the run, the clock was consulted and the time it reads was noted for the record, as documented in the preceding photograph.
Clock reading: 7:48
